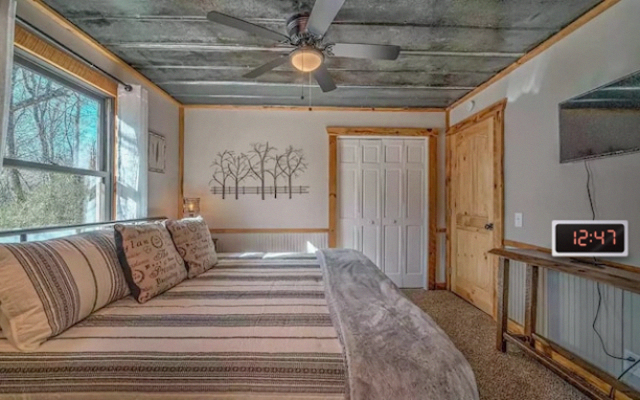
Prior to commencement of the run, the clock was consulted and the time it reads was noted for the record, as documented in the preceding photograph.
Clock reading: 12:47
